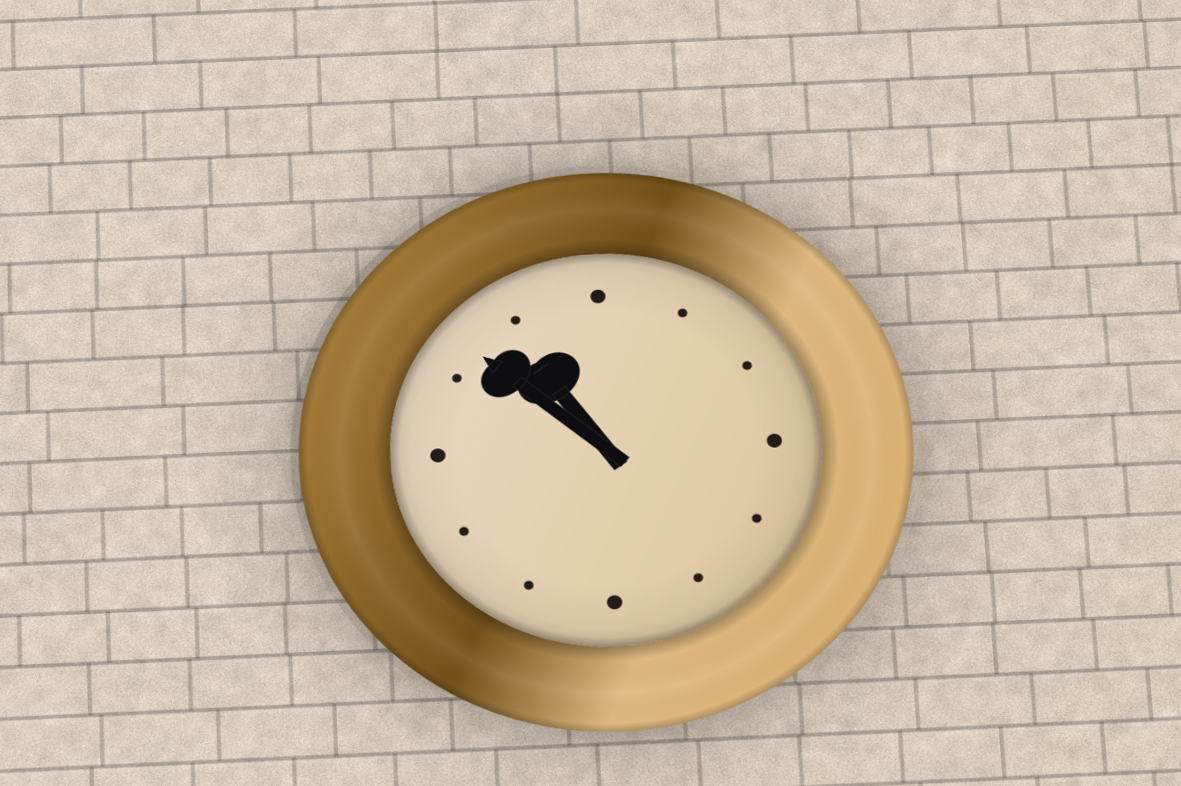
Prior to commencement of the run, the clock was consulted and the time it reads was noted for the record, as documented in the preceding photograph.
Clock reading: 10:52
